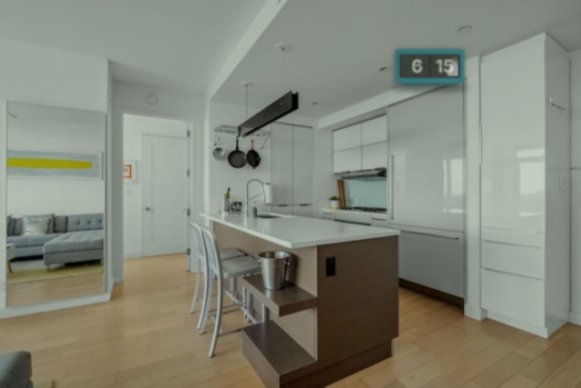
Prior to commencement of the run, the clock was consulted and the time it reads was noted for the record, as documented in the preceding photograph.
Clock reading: 6:15
